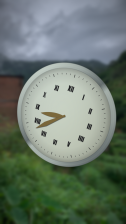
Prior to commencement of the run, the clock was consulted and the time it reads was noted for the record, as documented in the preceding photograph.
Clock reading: 8:38
